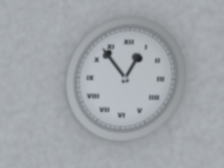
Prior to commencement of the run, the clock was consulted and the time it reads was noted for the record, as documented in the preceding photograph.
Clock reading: 12:53
